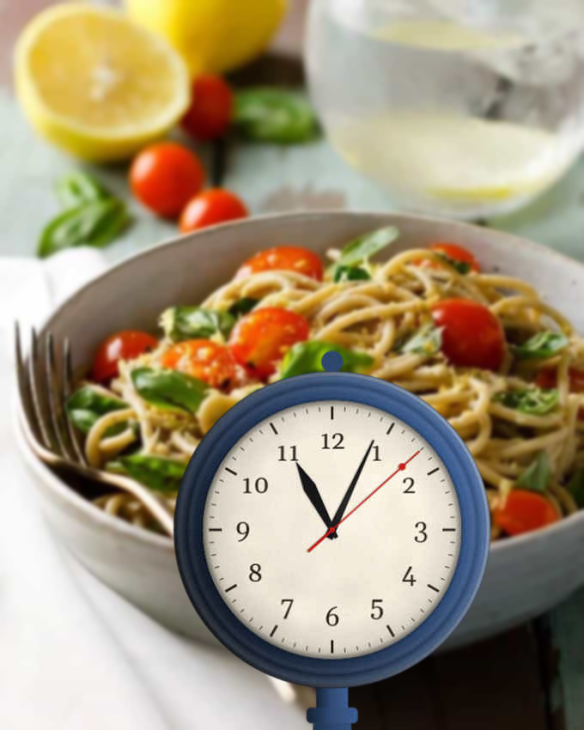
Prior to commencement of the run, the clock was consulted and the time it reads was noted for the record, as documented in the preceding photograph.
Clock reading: 11:04:08
